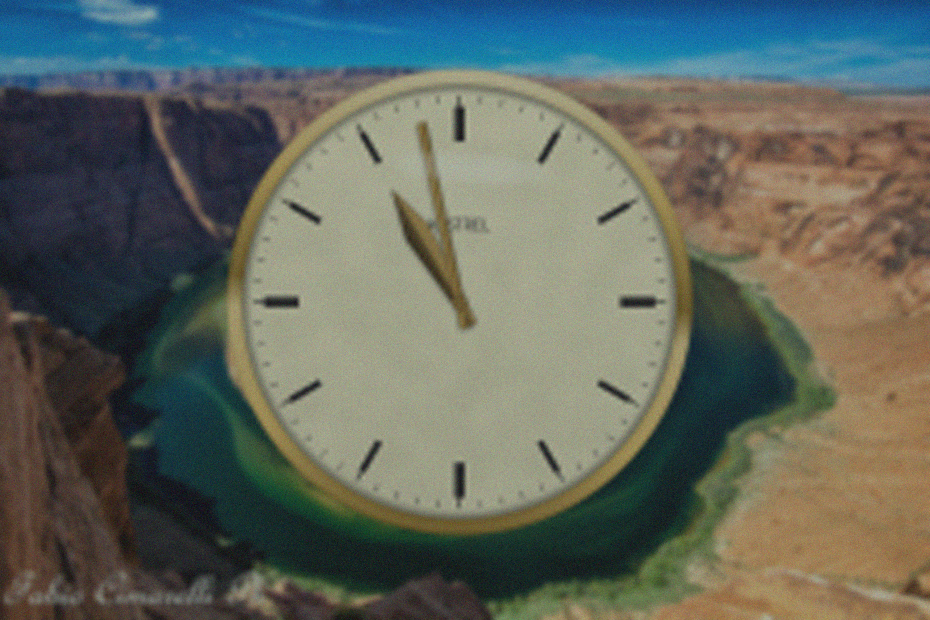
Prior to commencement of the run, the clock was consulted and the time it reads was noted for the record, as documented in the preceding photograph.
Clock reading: 10:58
